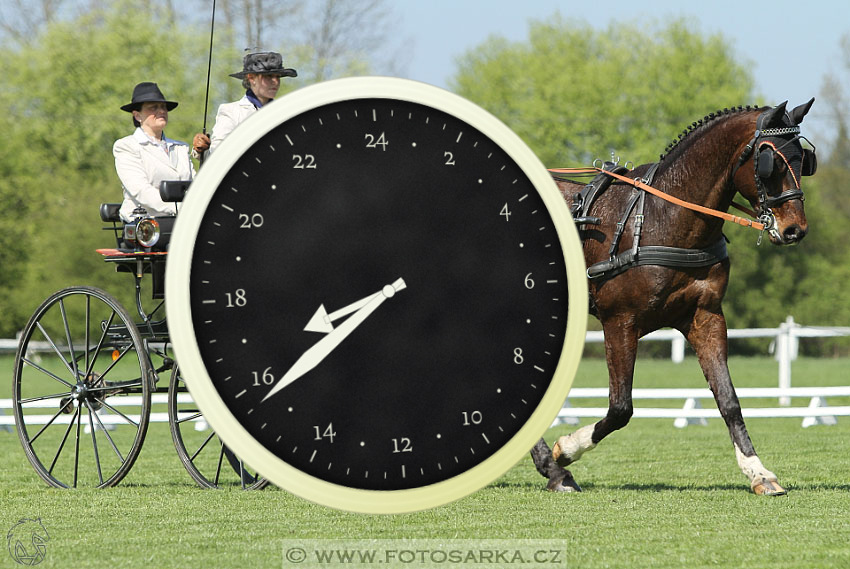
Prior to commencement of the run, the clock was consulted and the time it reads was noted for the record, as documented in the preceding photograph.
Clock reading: 16:39
